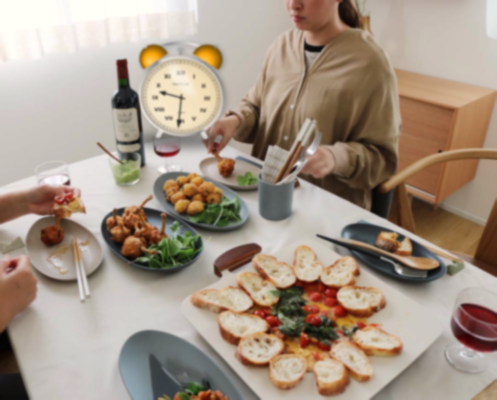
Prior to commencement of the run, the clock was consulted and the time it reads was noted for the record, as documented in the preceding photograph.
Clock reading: 9:31
